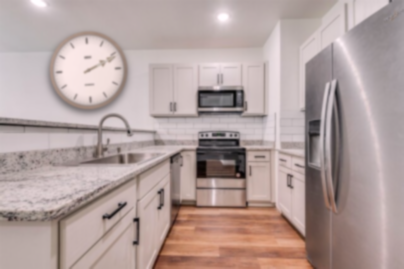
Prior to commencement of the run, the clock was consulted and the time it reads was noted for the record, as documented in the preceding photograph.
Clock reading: 2:11
